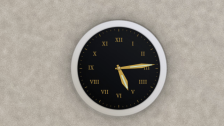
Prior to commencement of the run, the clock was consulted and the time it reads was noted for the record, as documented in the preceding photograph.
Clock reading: 5:14
